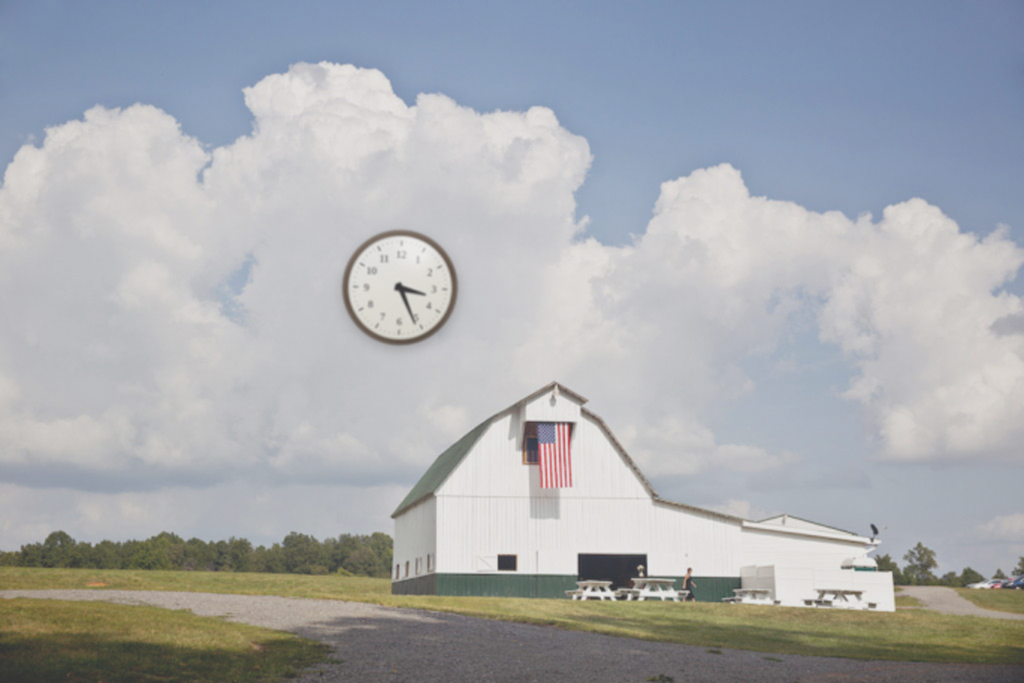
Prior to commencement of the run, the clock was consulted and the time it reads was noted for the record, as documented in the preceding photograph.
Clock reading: 3:26
